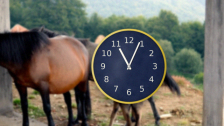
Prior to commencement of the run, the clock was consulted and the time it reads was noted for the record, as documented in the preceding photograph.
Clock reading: 11:04
